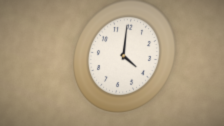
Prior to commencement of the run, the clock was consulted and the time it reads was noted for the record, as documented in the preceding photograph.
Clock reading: 3:59
